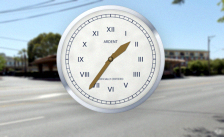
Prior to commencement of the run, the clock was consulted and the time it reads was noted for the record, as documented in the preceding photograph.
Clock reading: 1:36
